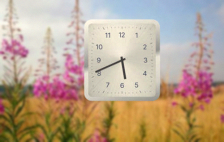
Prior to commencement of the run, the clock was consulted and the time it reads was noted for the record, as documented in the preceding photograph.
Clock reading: 5:41
